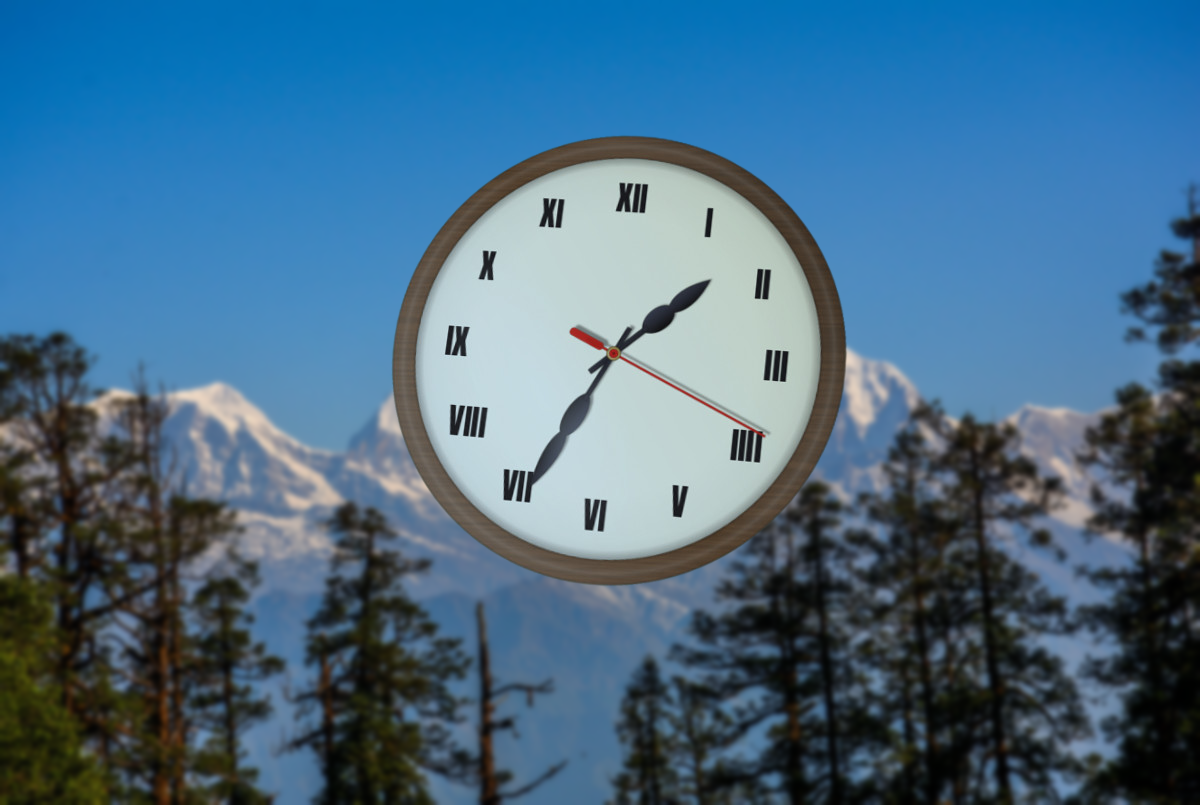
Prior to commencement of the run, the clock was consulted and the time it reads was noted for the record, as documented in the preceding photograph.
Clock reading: 1:34:19
